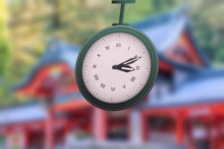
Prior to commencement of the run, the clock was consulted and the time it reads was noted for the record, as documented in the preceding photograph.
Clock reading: 3:11
